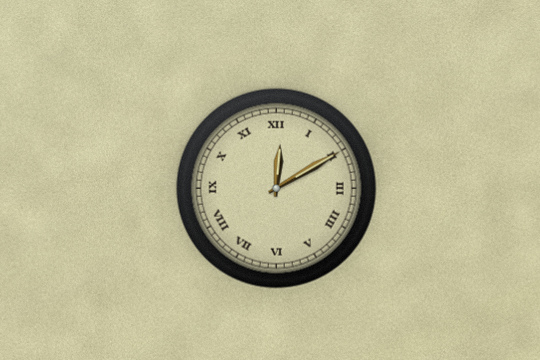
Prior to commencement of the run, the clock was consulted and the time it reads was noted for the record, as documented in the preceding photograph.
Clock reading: 12:10
